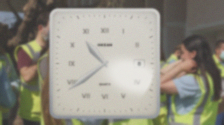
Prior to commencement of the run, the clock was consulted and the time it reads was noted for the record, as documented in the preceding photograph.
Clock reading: 10:39
